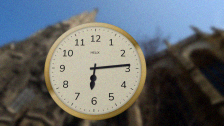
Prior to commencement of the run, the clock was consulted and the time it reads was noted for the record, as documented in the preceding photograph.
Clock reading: 6:14
